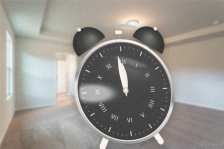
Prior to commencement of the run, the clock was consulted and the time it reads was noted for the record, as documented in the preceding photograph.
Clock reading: 11:59
